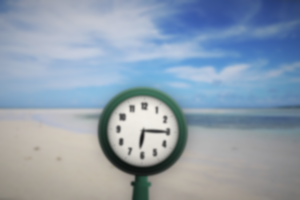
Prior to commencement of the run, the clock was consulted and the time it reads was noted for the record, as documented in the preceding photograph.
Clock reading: 6:15
